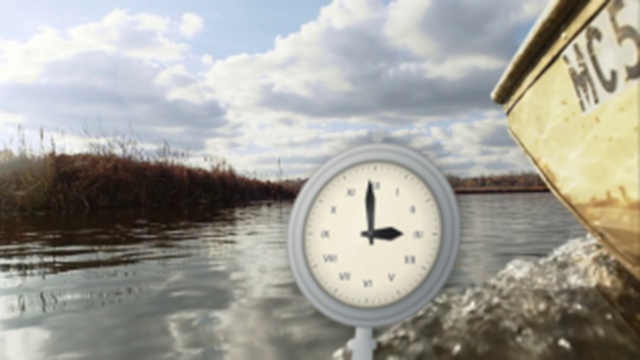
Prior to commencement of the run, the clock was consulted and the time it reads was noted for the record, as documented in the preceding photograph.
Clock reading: 2:59
